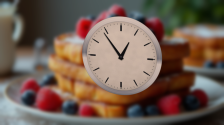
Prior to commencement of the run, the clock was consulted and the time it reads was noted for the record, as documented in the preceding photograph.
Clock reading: 12:54
